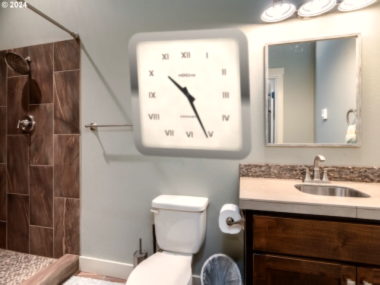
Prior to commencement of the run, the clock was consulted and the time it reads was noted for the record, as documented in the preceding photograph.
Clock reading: 10:26
